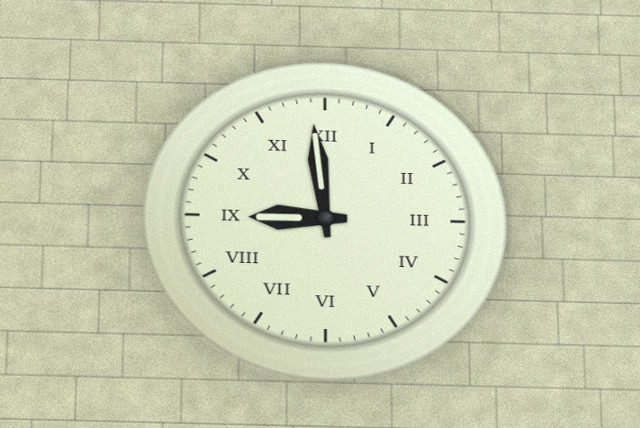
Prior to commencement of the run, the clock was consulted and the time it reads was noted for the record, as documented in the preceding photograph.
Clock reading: 8:59
